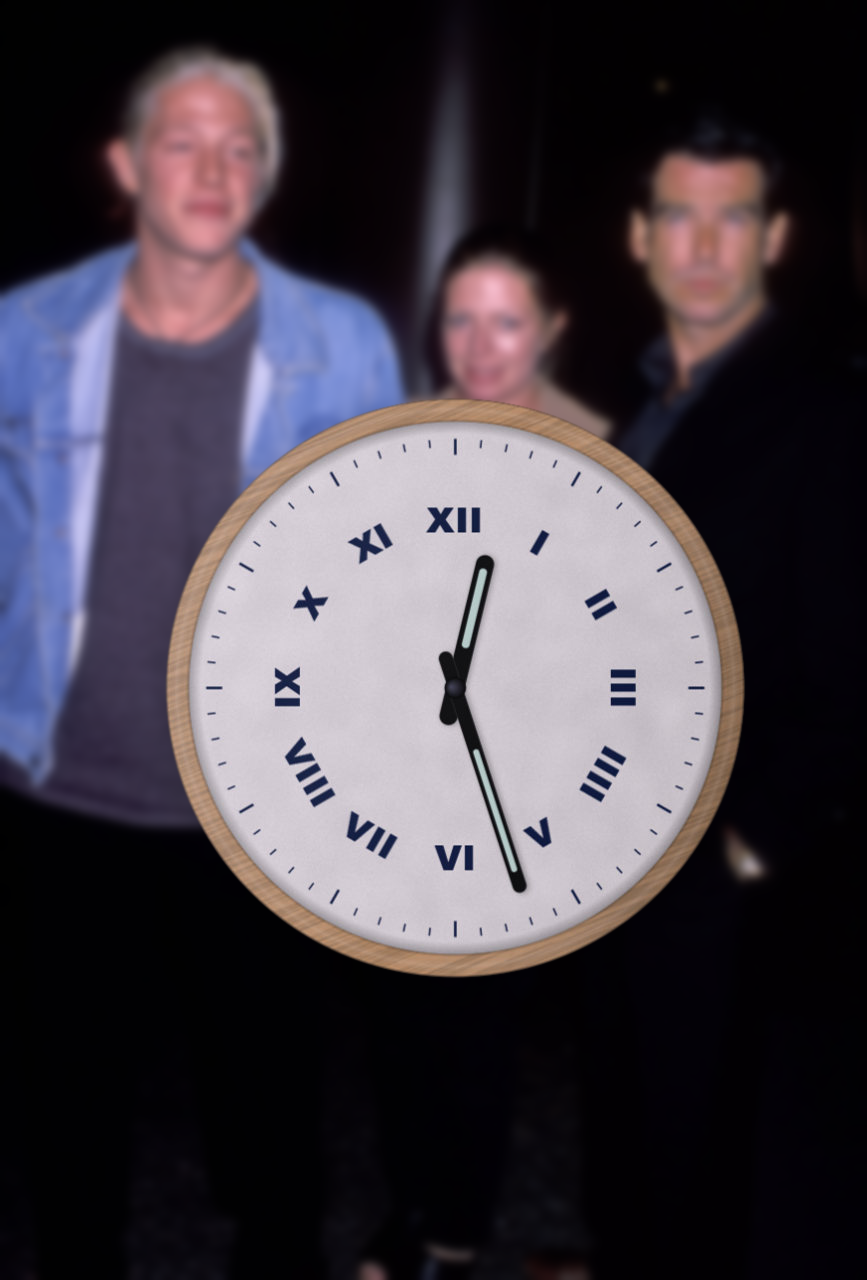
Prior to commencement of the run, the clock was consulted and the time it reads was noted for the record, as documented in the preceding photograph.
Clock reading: 12:27
